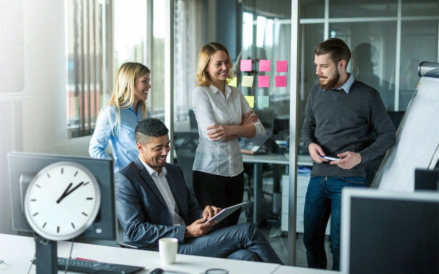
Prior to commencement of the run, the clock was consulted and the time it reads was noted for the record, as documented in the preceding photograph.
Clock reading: 1:09
